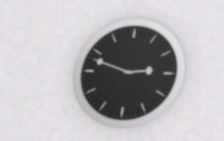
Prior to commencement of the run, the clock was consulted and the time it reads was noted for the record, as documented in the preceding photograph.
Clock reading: 2:48
